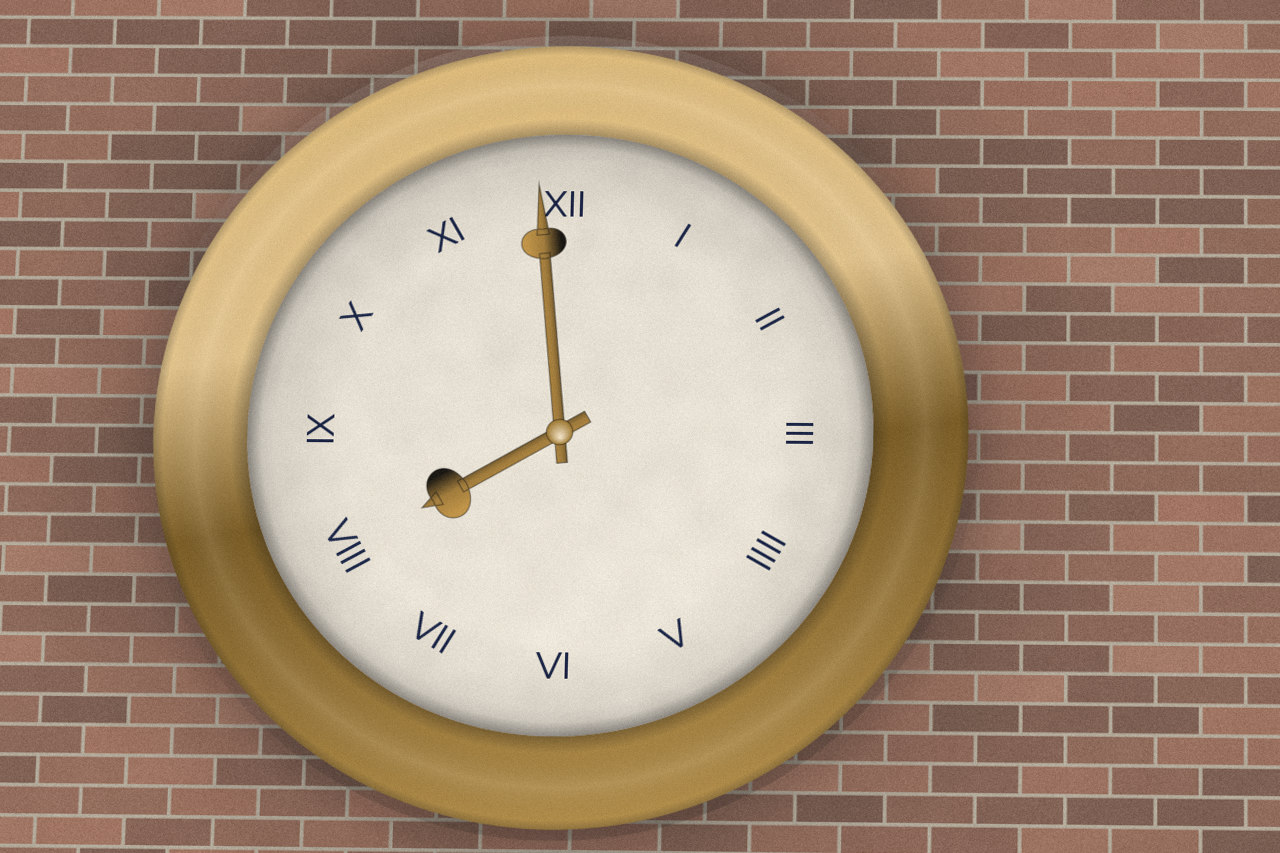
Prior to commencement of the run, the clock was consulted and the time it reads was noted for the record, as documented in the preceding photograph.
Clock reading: 7:59
